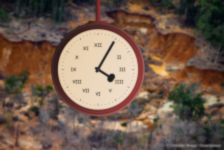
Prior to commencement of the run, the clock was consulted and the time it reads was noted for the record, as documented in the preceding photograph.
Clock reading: 4:05
